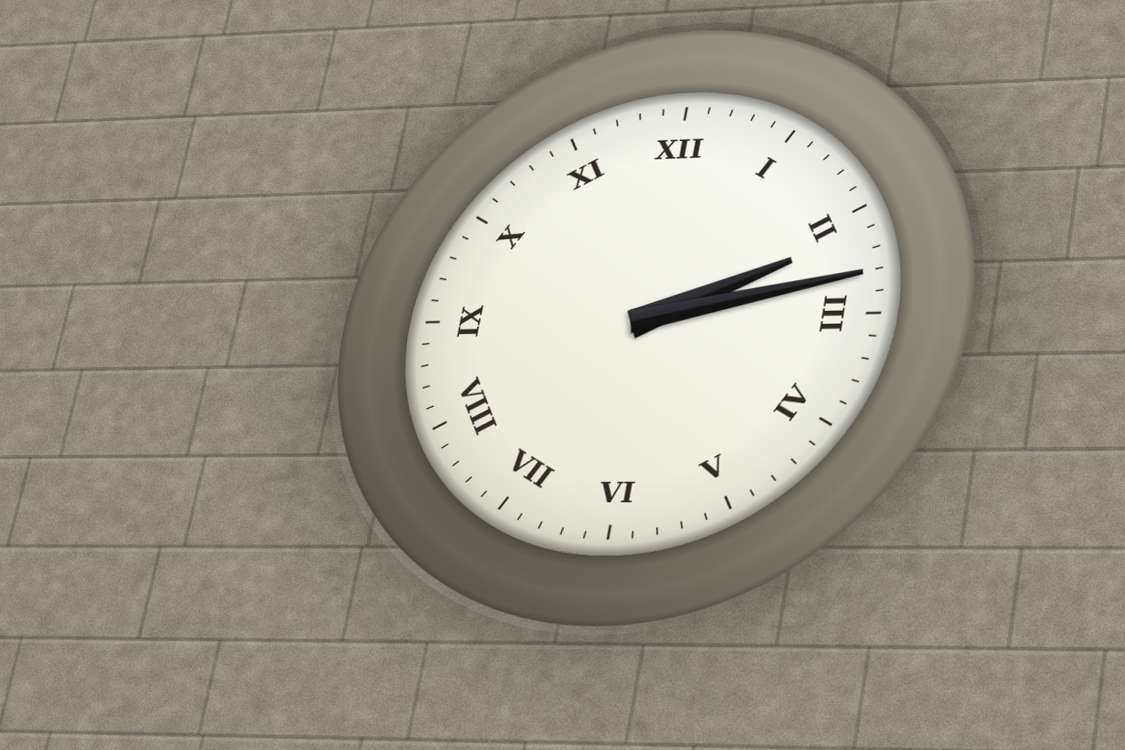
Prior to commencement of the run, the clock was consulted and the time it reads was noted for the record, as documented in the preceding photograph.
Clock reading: 2:13
